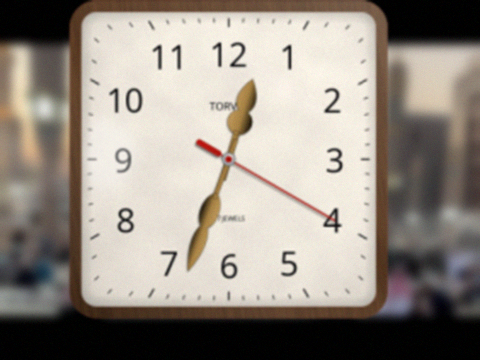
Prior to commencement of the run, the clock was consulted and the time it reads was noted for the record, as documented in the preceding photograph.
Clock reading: 12:33:20
